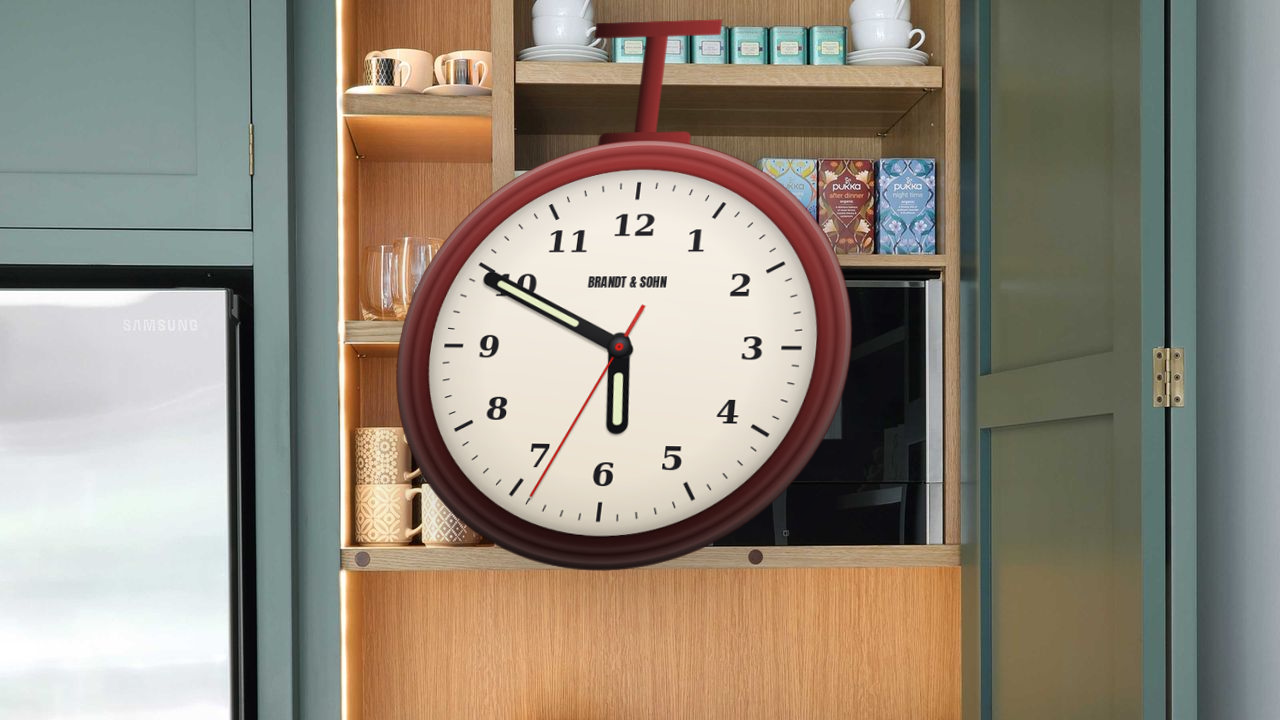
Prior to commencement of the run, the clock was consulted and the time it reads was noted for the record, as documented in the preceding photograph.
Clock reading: 5:49:34
